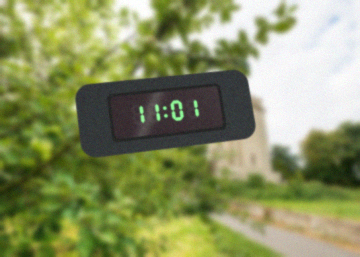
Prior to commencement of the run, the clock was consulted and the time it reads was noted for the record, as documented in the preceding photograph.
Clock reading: 11:01
